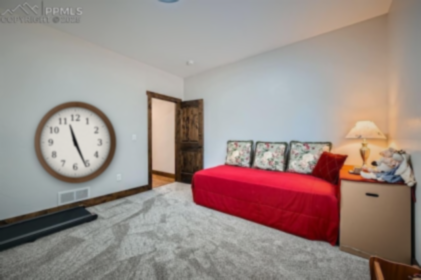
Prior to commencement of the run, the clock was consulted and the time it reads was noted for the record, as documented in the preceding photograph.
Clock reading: 11:26
